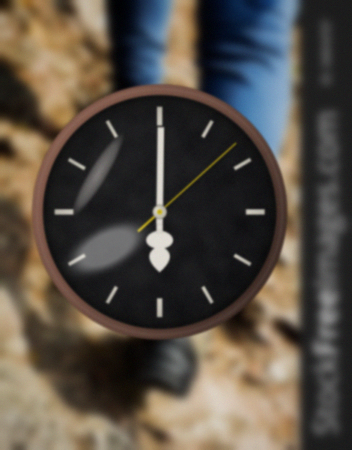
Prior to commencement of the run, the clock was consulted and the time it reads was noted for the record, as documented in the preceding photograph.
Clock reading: 6:00:08
